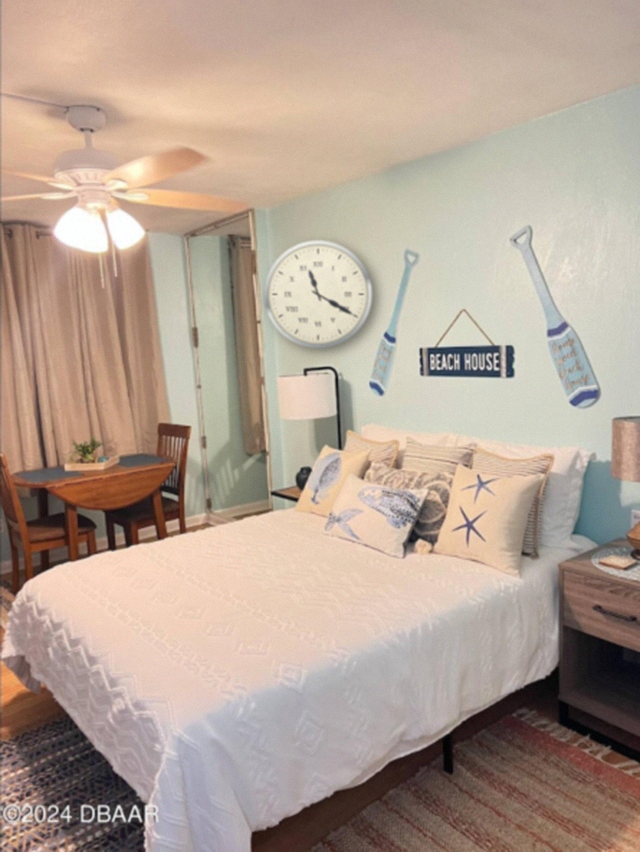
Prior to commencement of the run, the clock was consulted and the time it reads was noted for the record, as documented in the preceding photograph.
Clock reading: 11:20
